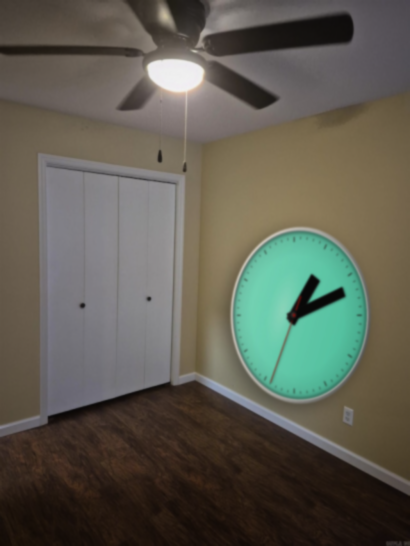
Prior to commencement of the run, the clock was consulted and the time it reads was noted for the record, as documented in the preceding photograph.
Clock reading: 1:11:34
